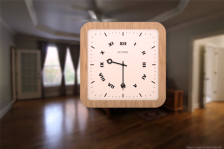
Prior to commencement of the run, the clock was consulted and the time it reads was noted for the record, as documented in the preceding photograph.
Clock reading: 9:30
